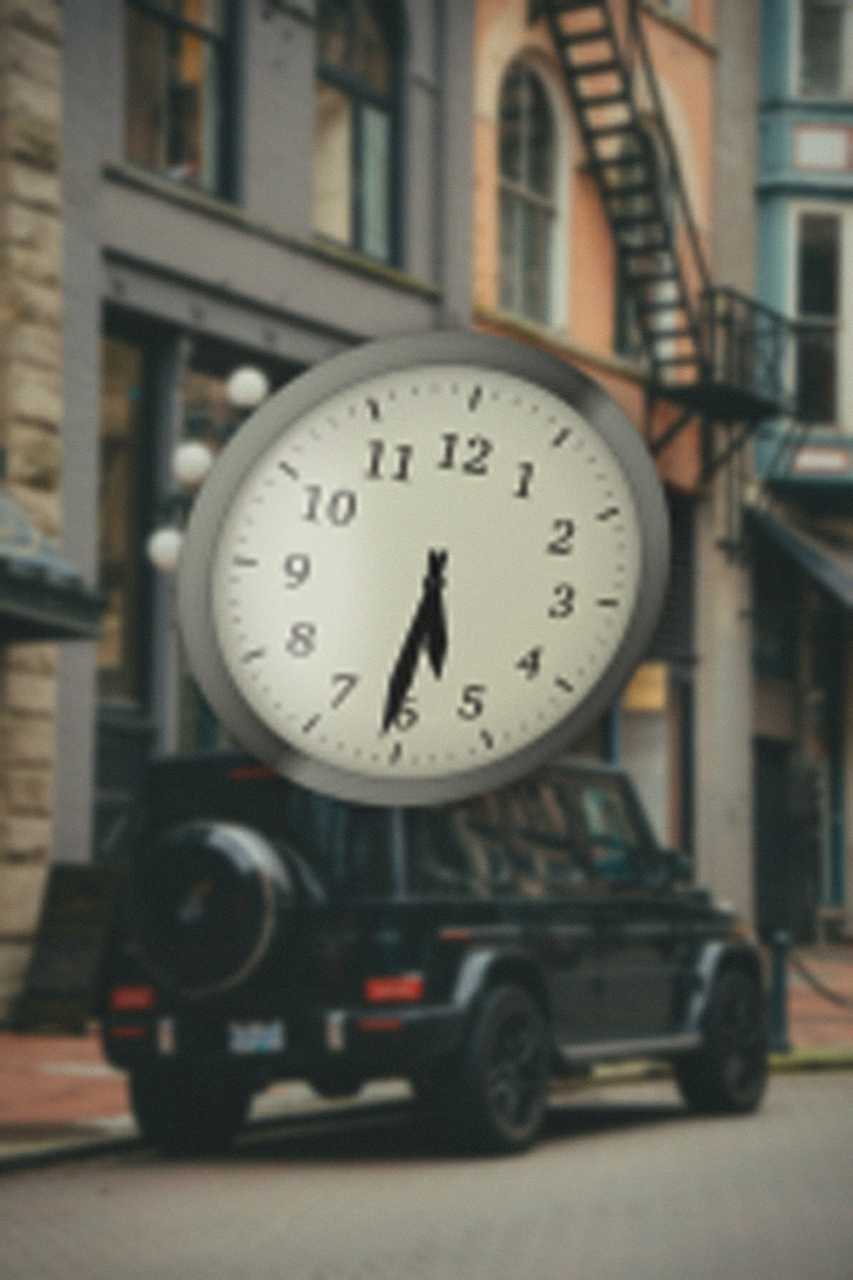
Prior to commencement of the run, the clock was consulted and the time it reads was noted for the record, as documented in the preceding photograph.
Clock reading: 5:31
